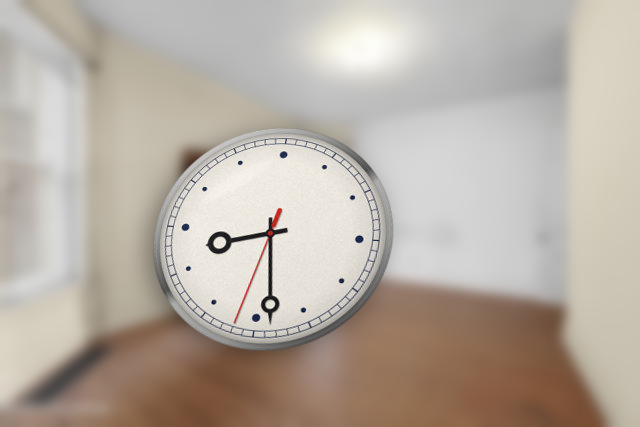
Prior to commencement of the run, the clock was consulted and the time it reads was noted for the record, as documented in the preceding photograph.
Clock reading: 8:28:32
